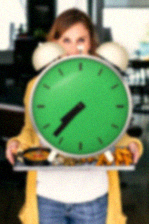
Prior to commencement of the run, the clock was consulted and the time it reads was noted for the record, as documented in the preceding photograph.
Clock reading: 7:37
